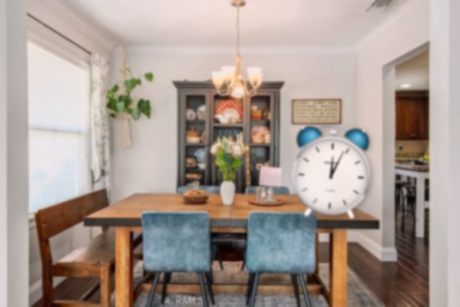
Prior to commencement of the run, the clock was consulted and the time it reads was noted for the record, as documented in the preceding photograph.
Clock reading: 12:04
